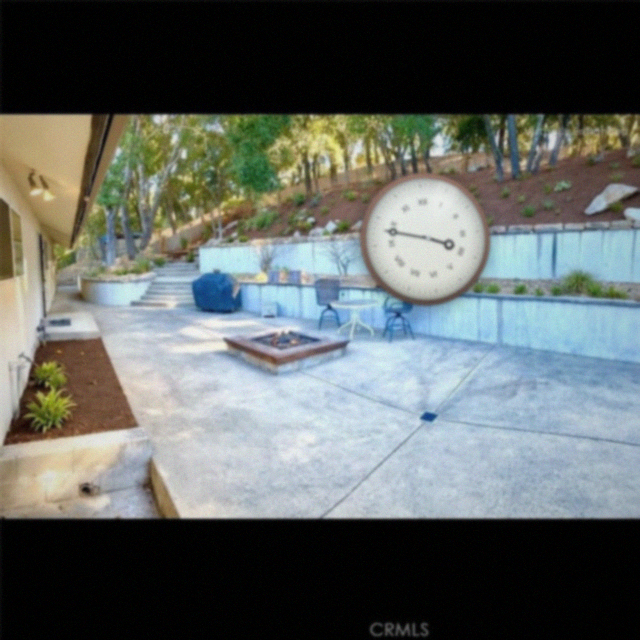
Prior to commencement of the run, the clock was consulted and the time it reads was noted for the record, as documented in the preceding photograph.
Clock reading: 3:48
